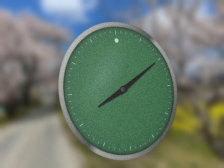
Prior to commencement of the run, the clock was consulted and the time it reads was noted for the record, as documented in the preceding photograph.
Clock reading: 8:10
